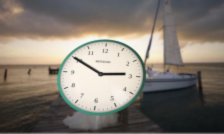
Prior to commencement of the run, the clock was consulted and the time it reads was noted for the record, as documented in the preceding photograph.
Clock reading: 2:50
